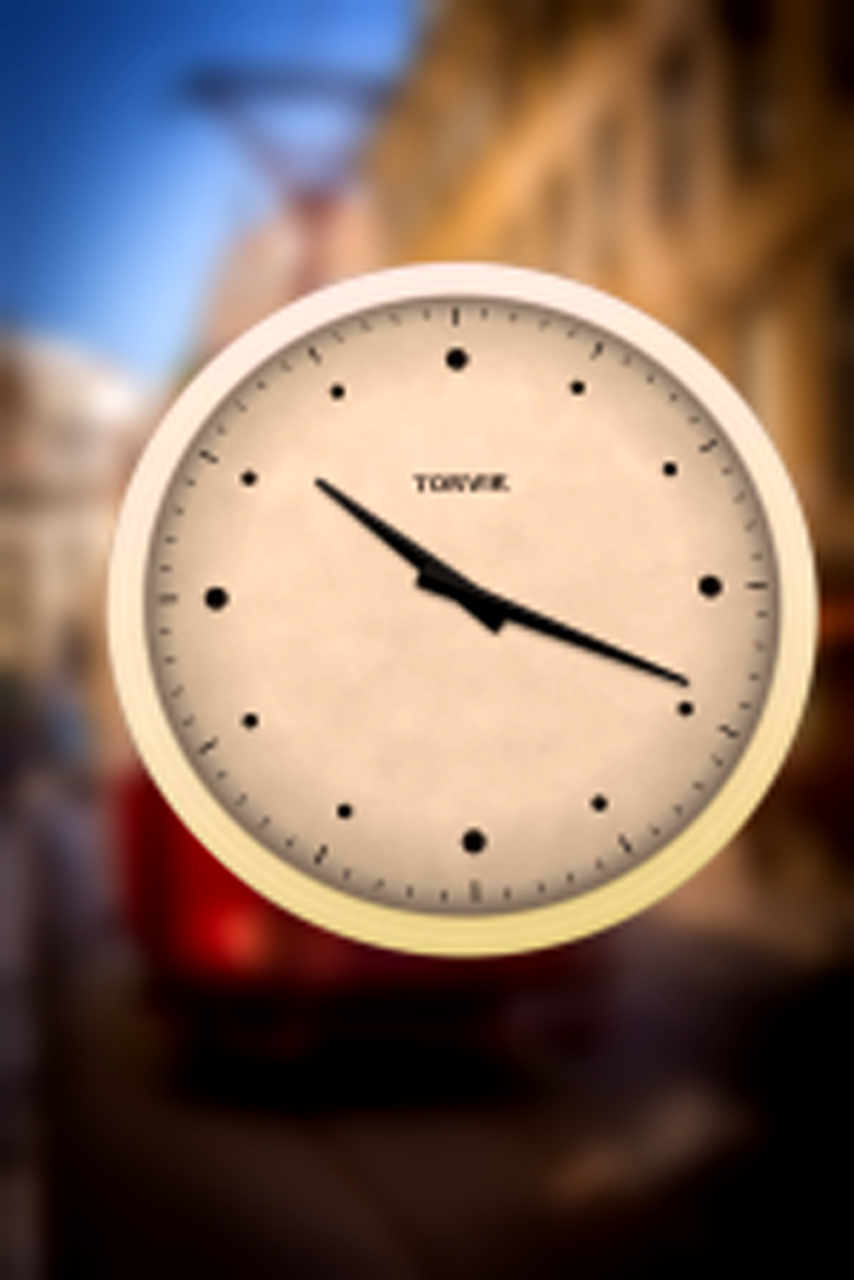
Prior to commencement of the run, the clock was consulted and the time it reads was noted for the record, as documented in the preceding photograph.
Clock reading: 10:19
